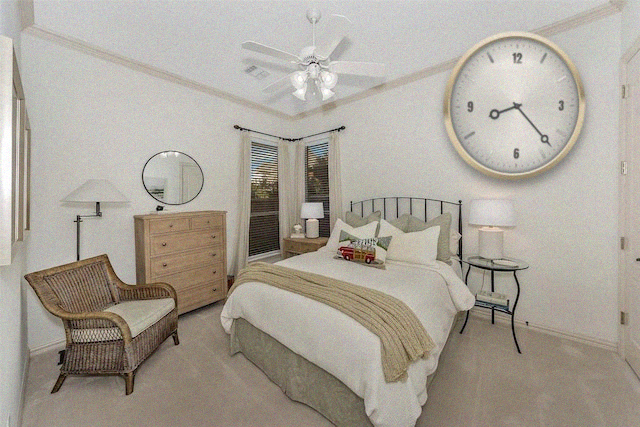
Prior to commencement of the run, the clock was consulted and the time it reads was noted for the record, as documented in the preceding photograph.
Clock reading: 8:23
